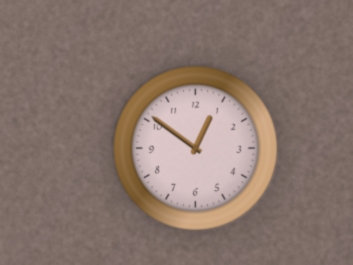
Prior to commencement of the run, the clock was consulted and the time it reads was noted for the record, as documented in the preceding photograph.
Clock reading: 12:51
